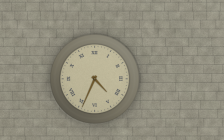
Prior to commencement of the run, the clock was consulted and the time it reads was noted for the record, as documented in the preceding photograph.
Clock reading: 4:34
